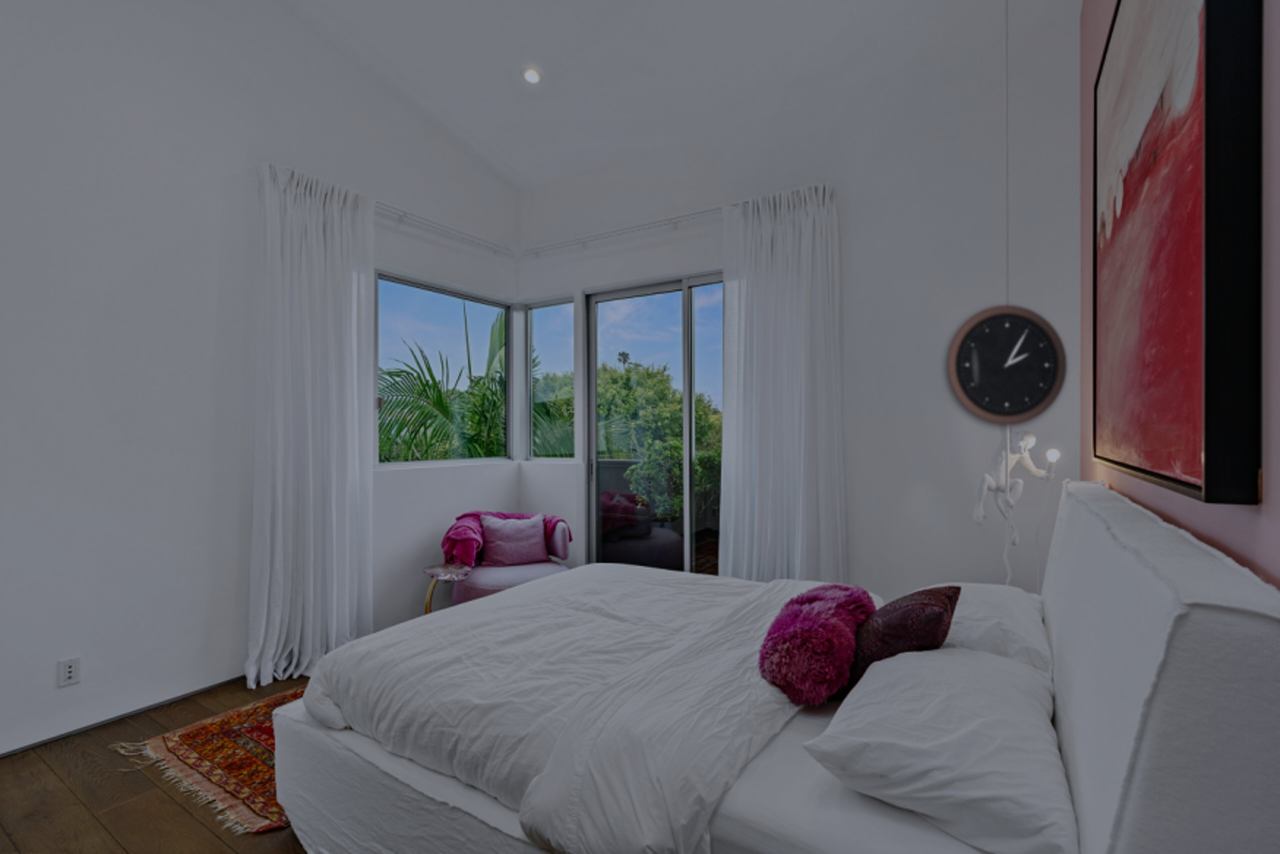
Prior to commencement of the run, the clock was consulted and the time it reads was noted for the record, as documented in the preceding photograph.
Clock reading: 2:05
